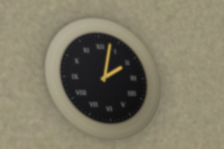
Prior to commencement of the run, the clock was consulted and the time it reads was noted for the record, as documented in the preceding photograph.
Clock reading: 2:03
